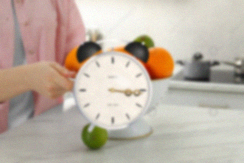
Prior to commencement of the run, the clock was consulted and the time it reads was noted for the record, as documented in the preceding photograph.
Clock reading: 3:16
